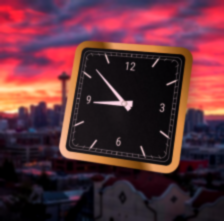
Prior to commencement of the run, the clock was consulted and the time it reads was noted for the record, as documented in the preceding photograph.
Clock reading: 8:52
